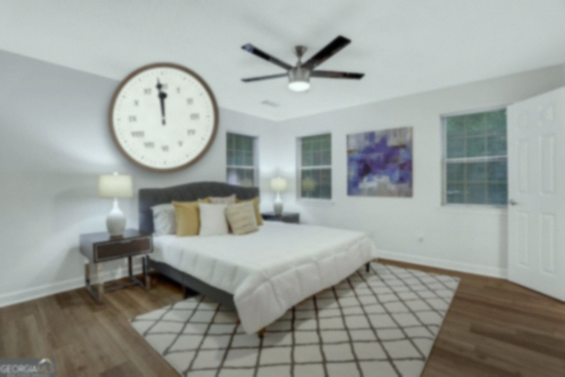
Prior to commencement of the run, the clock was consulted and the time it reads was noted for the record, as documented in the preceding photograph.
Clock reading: 11:59
